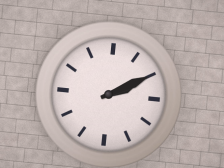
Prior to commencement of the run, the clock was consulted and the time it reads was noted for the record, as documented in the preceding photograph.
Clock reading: 2:10
